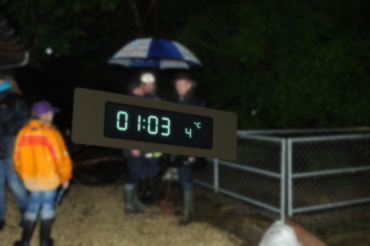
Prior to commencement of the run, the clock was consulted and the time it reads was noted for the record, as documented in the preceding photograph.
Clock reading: 1:03
